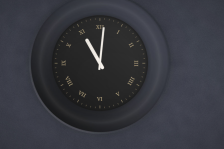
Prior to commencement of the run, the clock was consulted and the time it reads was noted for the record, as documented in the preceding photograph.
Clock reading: 11:01
